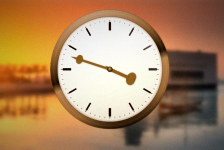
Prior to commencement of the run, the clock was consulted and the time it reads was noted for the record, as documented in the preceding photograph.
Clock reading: 3:48
